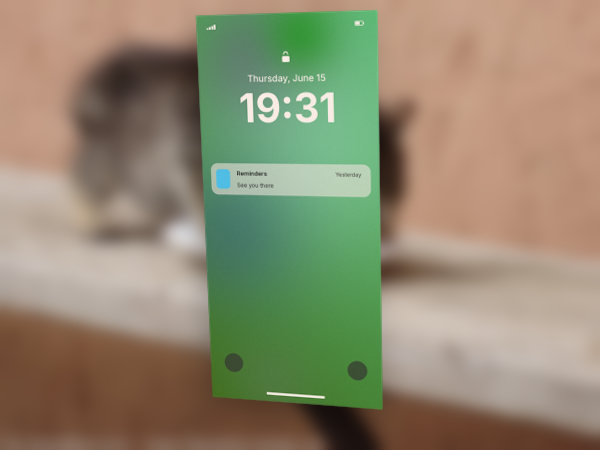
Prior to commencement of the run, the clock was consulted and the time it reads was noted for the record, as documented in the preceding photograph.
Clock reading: 19:31
